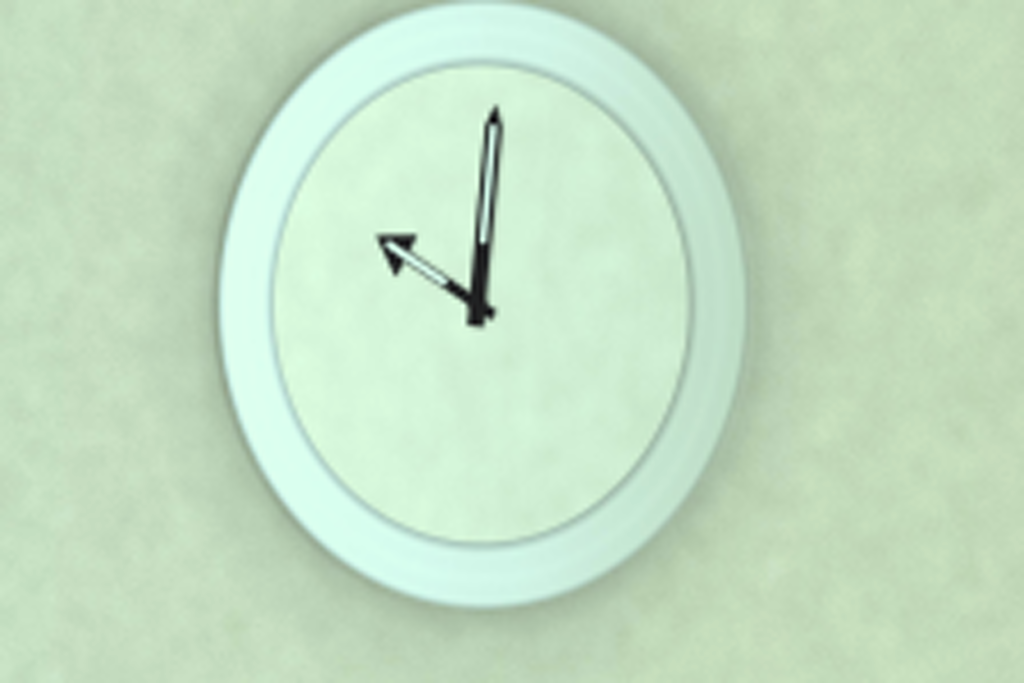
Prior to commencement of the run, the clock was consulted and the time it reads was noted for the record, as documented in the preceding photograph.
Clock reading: 10:01
